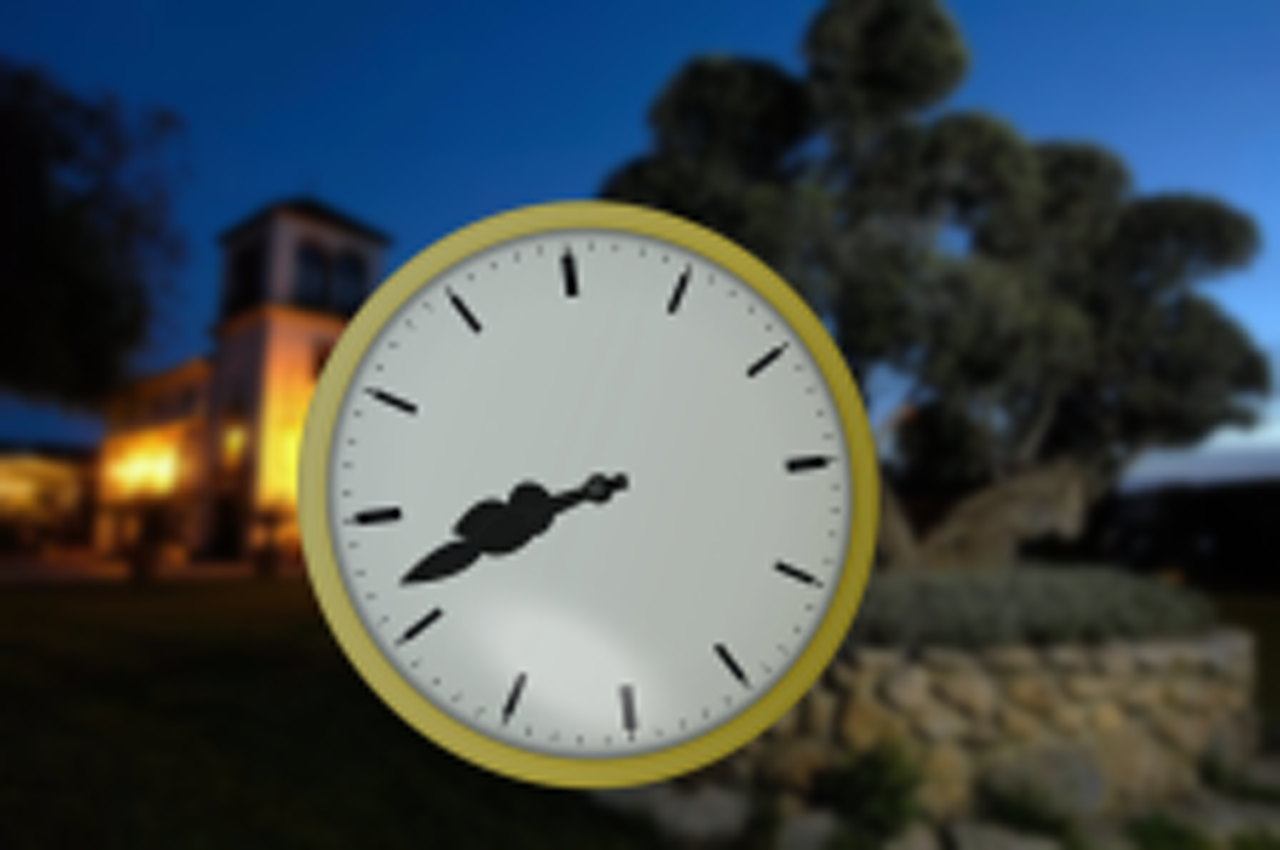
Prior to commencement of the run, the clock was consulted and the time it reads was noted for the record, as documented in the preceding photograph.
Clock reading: 8:42
